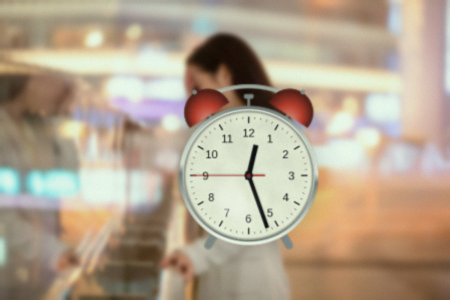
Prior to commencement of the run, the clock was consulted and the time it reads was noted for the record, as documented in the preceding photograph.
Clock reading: 12:26:45
